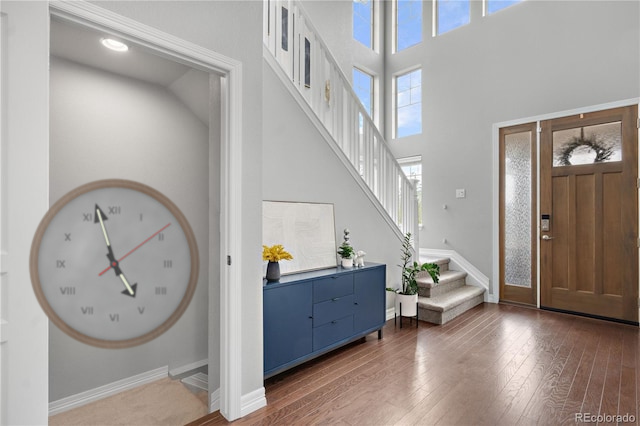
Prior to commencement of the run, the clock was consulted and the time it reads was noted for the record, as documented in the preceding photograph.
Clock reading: 4:57:09
